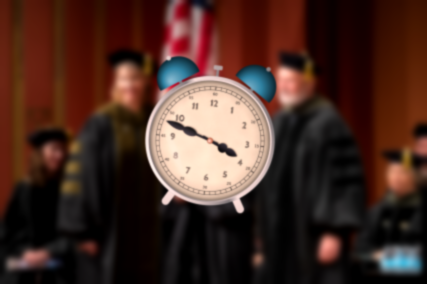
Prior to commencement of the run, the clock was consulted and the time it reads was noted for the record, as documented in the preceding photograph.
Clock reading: 3:48
